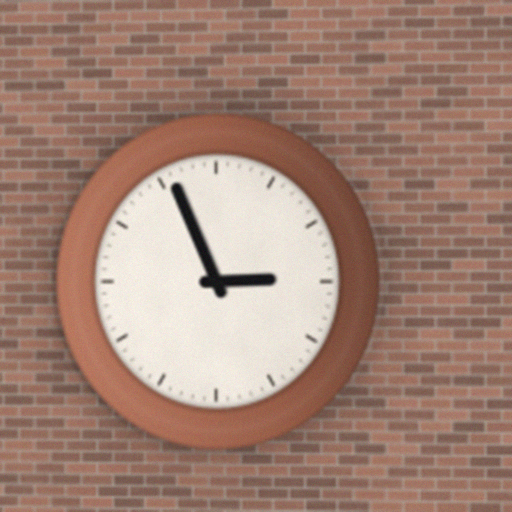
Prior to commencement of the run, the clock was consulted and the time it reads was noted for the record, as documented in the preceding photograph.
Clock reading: 2:56
